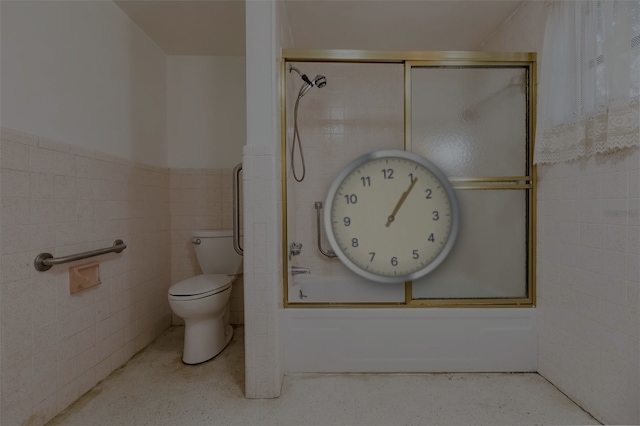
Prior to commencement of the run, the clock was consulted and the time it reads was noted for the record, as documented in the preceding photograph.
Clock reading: 1:06
